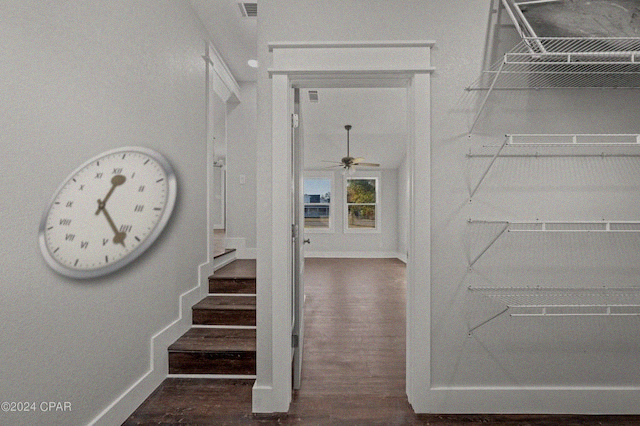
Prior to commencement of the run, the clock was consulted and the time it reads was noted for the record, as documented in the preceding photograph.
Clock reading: 12:22
